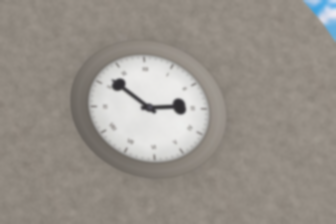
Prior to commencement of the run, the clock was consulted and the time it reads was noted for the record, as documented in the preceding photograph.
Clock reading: 2:52
